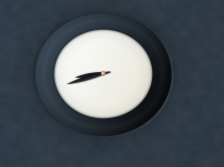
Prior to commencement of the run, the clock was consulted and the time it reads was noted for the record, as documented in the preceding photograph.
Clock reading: 8:42
